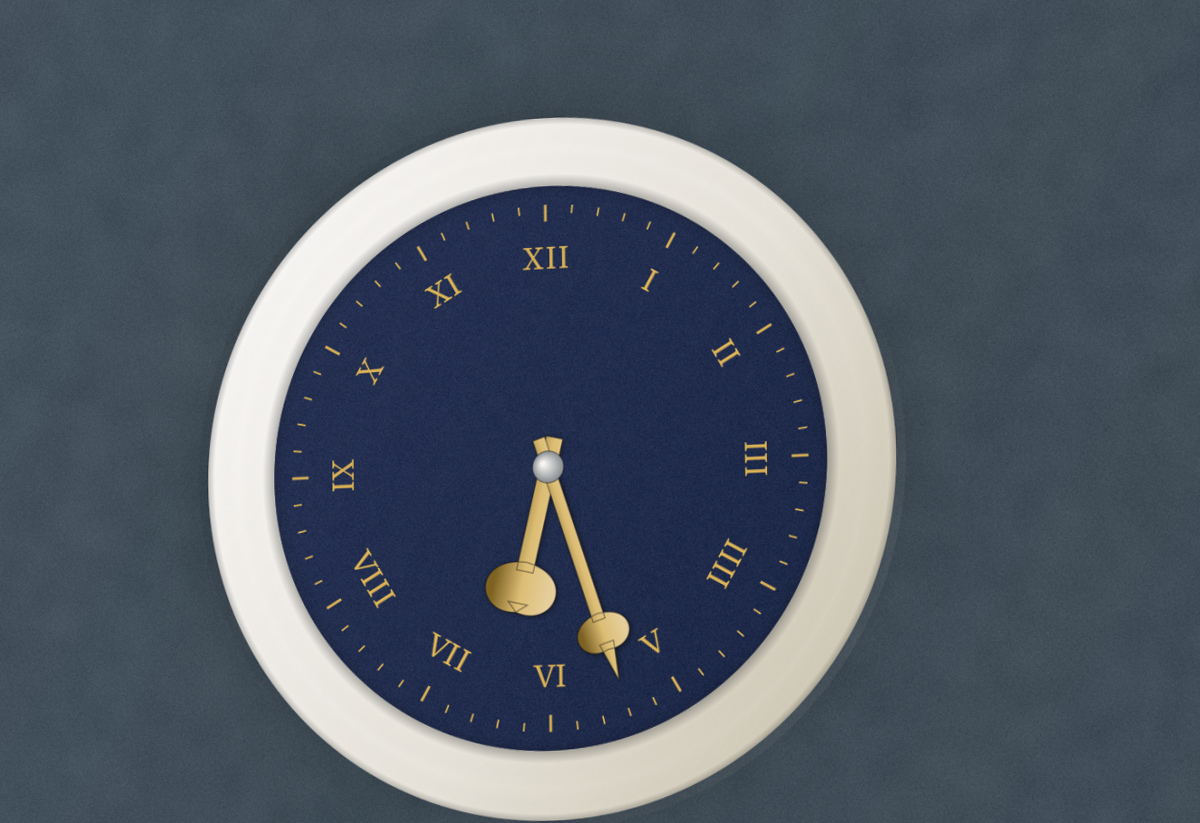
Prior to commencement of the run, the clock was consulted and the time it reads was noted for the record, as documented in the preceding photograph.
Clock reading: 6:27
